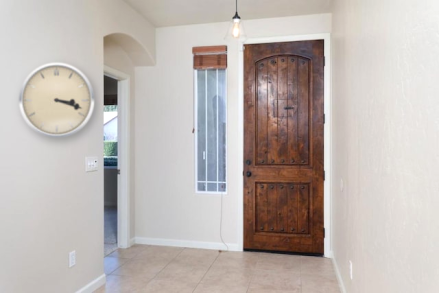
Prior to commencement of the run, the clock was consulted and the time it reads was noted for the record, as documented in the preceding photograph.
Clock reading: 3:18
